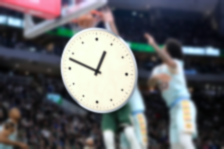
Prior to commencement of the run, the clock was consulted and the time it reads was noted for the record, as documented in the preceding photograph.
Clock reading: 12:48
